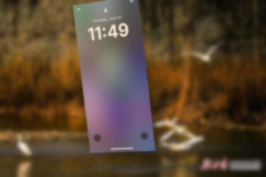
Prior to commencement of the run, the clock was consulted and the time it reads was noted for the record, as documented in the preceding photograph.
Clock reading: 11:49
